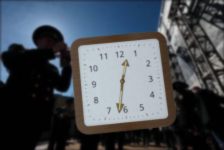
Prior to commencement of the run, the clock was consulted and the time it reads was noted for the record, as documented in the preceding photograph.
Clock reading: 12:32
